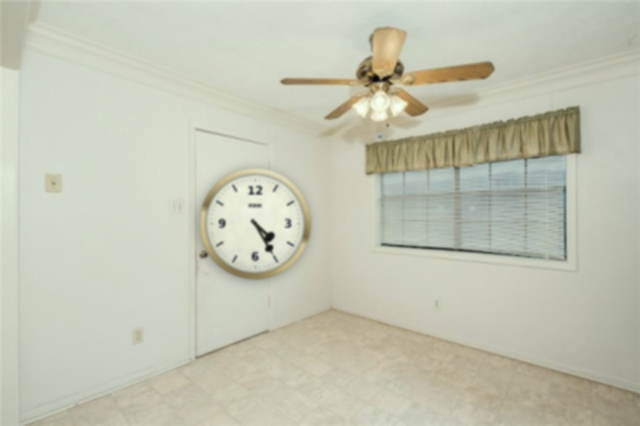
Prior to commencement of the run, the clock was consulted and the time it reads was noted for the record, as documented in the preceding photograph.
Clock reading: 4:25
